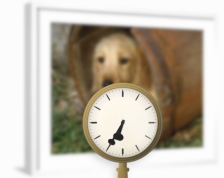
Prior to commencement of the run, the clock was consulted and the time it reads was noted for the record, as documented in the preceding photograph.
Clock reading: 6:35
